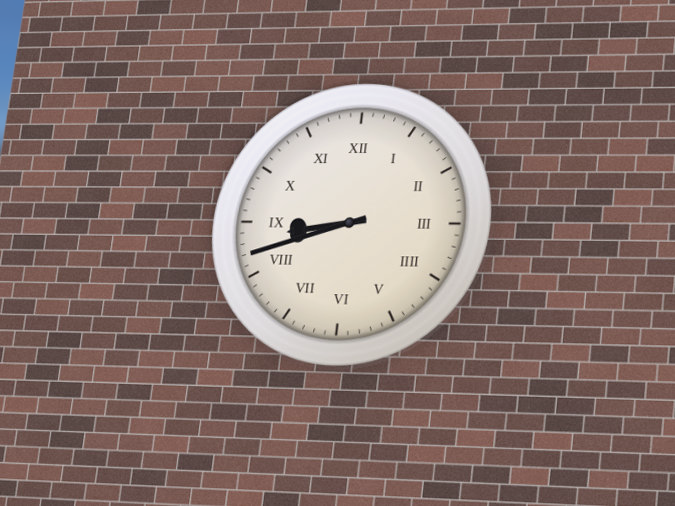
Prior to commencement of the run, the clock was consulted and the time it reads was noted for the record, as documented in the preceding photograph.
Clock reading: 8:42
